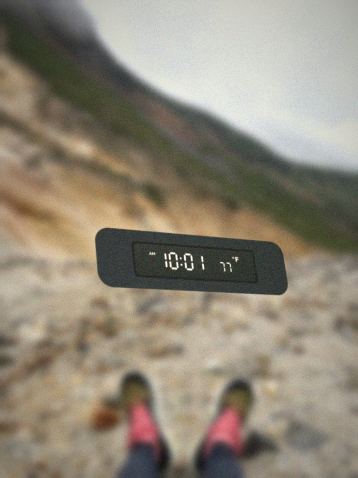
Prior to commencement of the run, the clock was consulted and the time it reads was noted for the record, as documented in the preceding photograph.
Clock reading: 10:01
